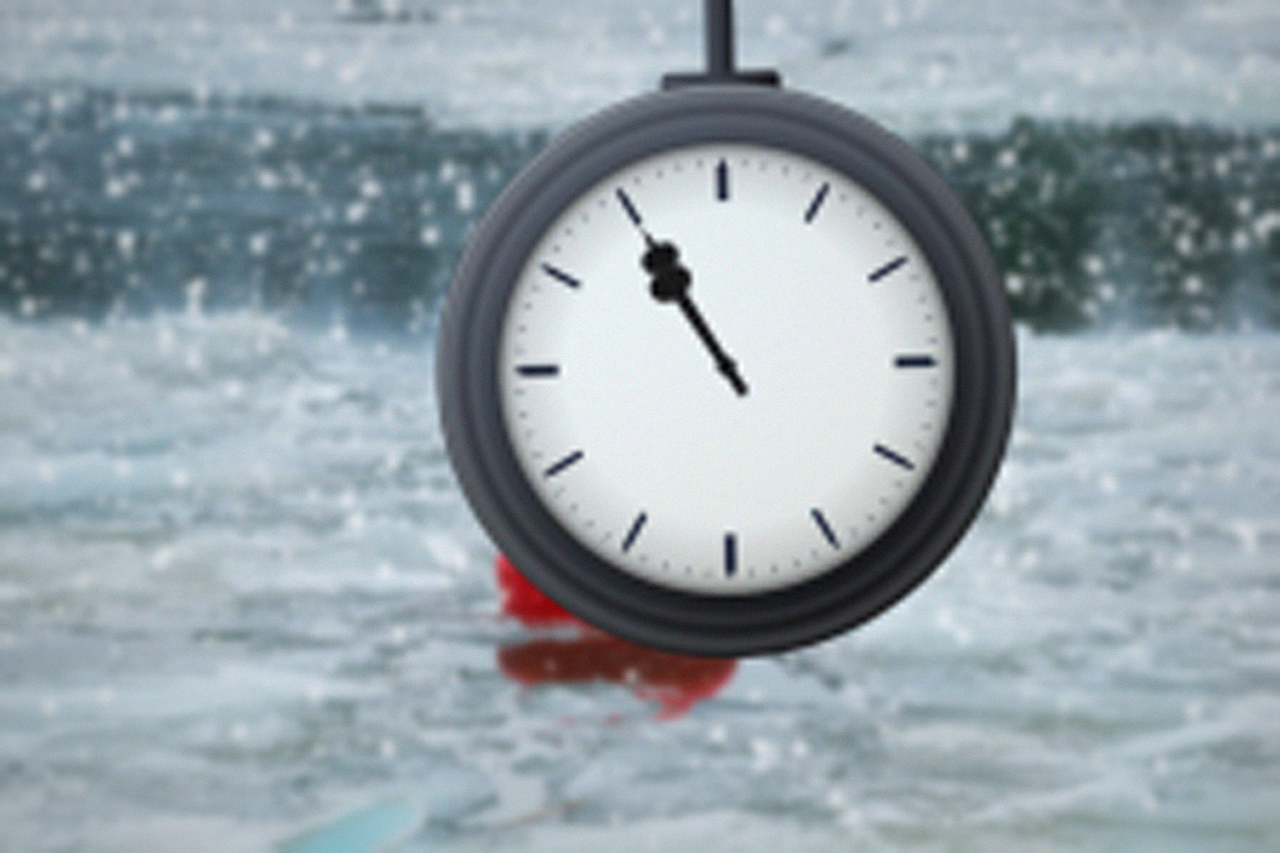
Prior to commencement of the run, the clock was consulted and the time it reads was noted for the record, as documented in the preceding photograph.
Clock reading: 10:55
